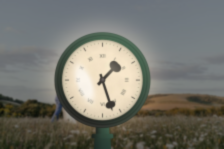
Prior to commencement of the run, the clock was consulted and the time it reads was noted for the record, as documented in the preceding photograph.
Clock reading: 1:27
